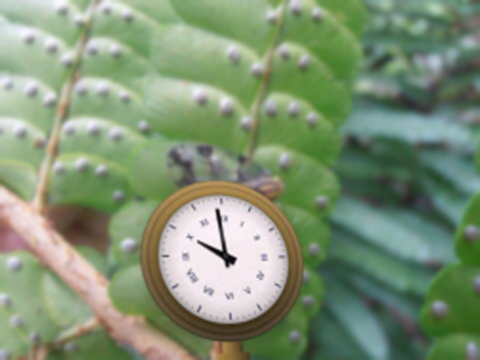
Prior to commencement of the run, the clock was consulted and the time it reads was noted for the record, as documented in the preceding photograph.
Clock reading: 9:59
